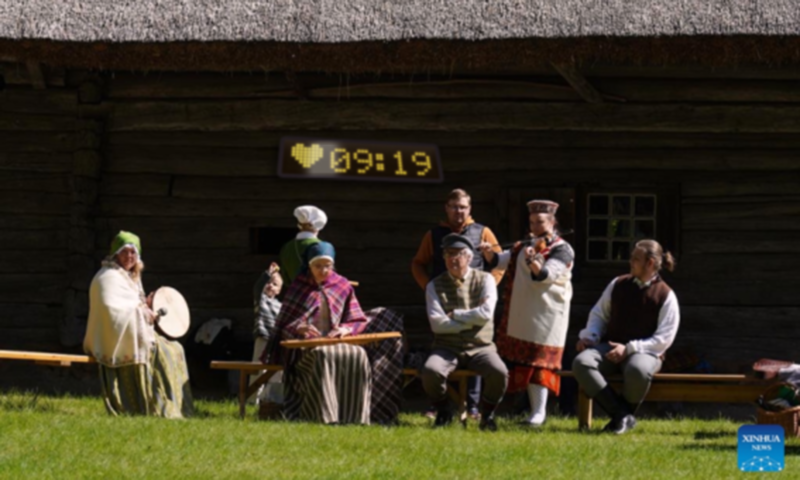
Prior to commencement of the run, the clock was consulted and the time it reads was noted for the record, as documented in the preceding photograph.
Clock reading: 9:19
